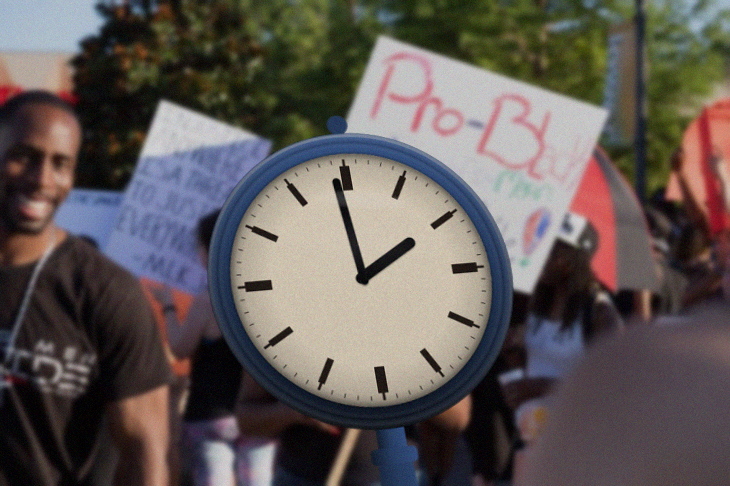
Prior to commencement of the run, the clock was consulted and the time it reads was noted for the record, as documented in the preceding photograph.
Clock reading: 1:59
